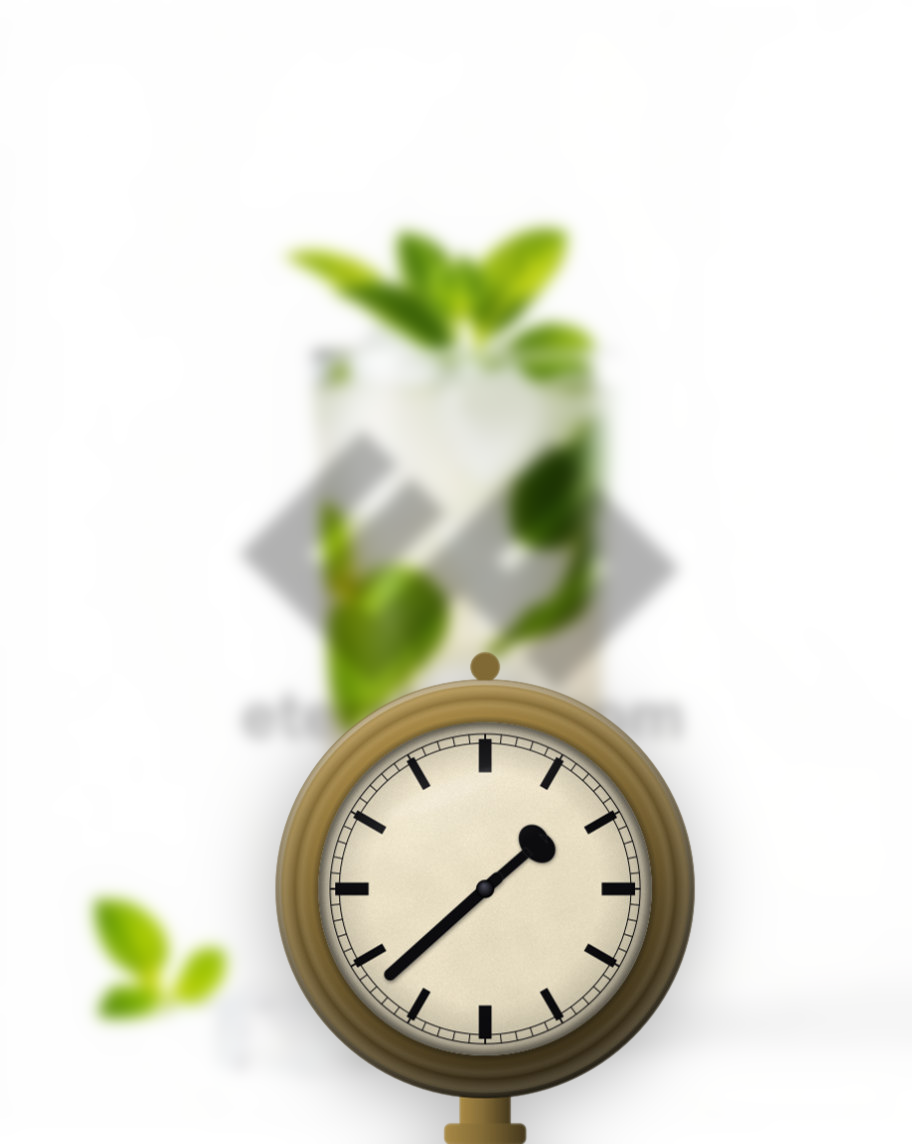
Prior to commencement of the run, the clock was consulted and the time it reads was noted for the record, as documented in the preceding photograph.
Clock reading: 1:38
